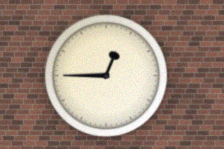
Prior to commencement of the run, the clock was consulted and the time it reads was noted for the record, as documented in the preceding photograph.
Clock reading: 12:45
